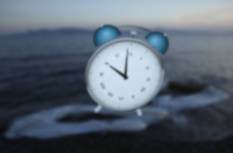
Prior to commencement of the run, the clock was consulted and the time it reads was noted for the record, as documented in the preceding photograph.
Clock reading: 9:59
